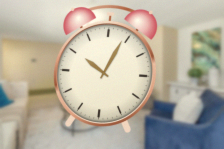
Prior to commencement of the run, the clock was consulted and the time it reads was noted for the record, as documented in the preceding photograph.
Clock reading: 10:04
